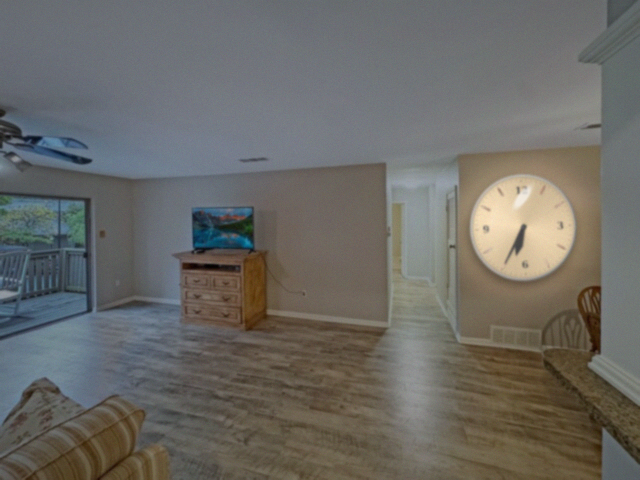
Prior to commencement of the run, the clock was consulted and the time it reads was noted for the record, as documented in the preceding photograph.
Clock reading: 6:35
